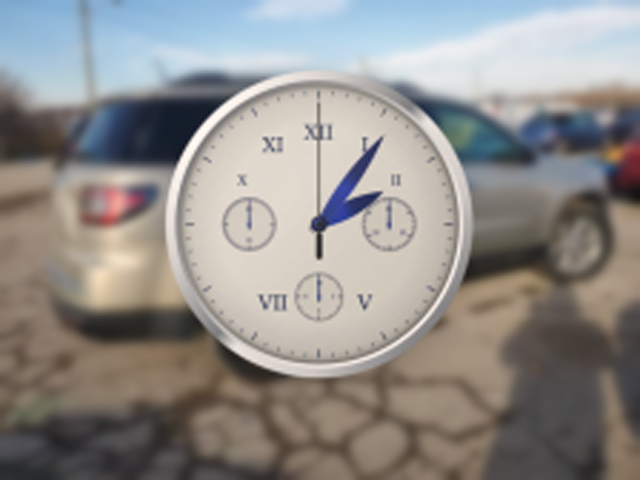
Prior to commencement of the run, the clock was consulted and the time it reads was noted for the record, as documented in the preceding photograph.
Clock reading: 2:06
